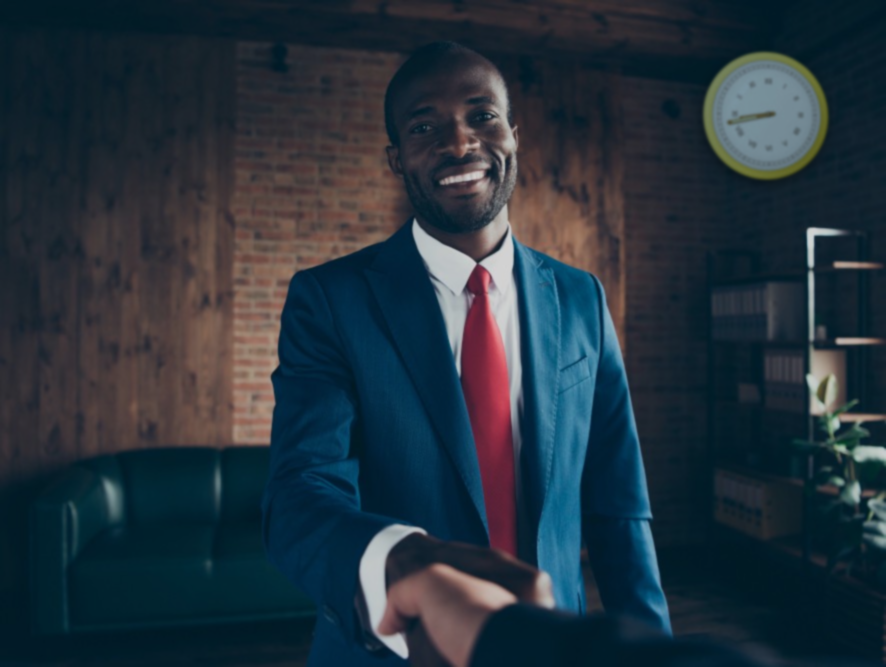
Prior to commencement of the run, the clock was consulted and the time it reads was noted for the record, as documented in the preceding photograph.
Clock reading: 8:43
